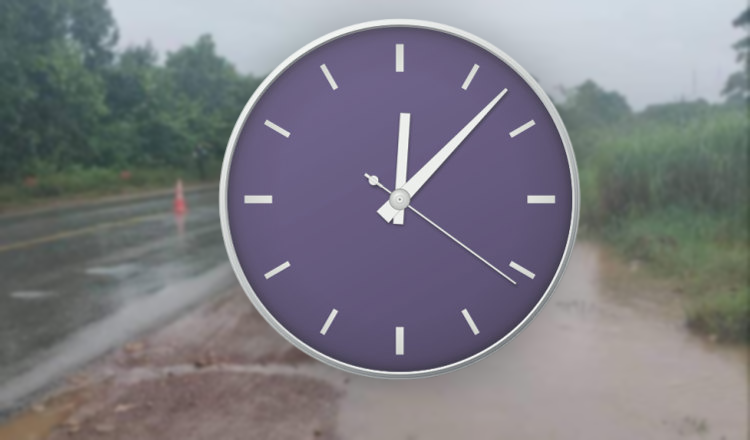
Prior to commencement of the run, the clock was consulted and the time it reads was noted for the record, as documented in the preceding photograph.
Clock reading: 12:07:21
